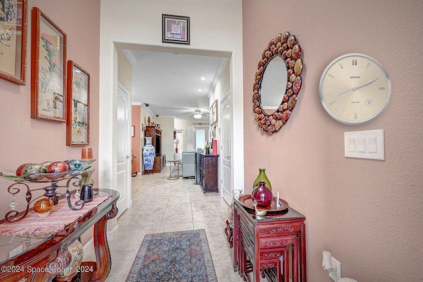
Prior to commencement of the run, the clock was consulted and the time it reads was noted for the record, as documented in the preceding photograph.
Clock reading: 8:11
